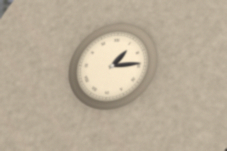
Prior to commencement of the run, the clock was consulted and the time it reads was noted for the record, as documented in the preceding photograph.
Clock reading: 1:14
